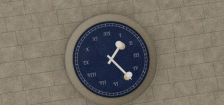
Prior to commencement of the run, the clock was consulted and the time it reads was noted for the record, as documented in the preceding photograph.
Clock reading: 1:24
